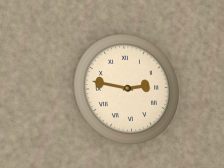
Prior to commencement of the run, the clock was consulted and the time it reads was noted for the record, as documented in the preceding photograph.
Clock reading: 2:47
